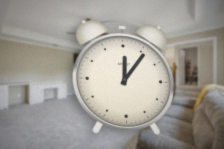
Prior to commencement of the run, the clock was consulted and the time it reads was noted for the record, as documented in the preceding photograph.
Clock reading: 12:06
